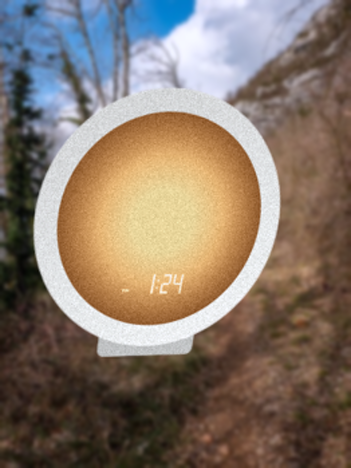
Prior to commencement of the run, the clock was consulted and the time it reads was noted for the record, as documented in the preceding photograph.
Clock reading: 1:24
